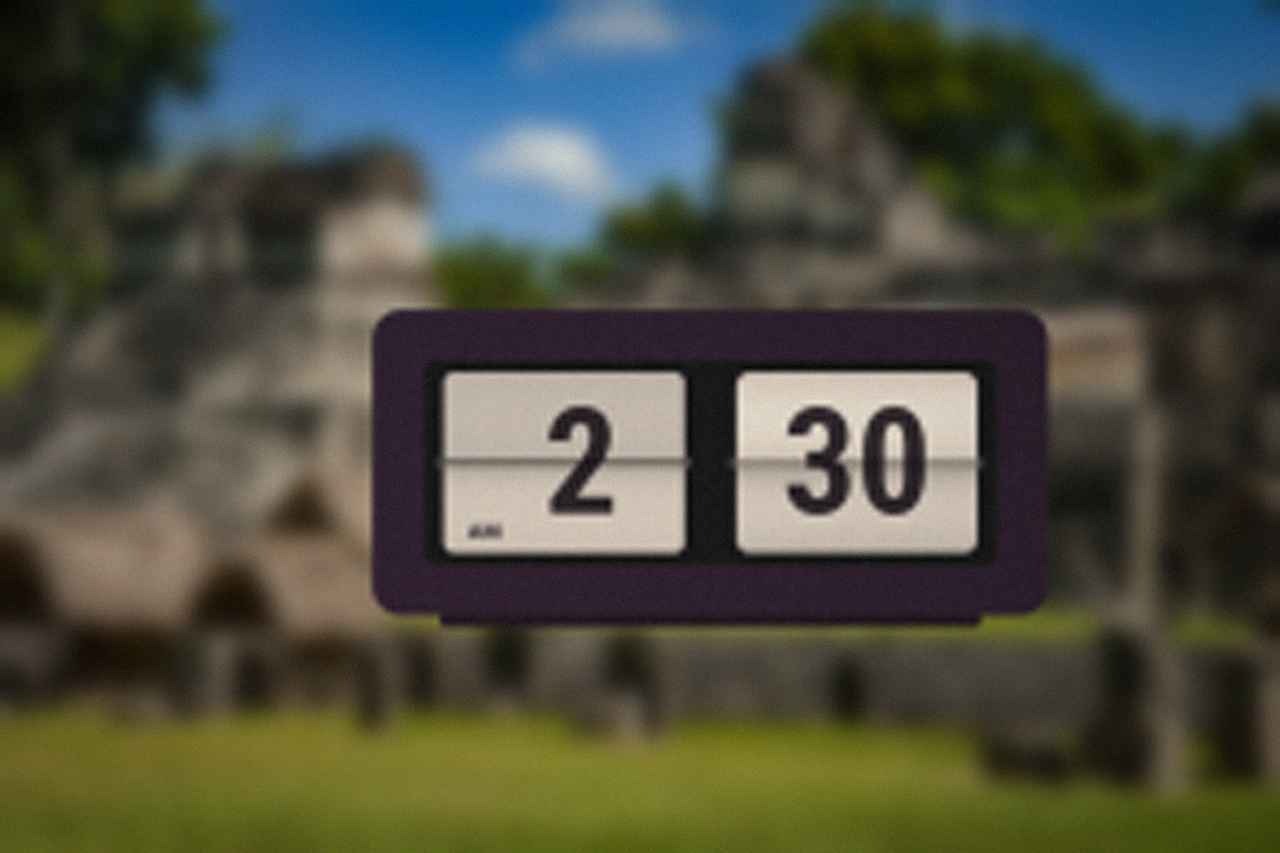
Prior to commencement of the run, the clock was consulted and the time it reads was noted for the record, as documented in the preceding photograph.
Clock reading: 2:30
